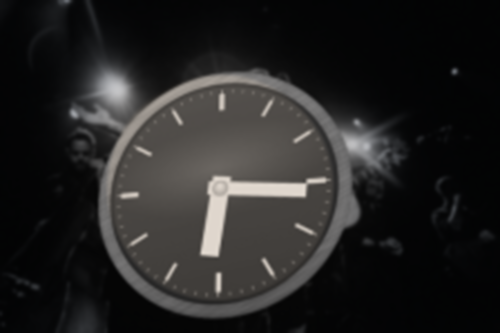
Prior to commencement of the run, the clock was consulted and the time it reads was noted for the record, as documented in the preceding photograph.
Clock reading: 6:16
